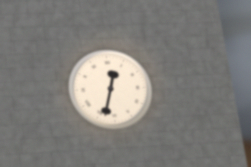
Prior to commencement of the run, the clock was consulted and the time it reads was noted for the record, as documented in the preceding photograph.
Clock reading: 12:33
